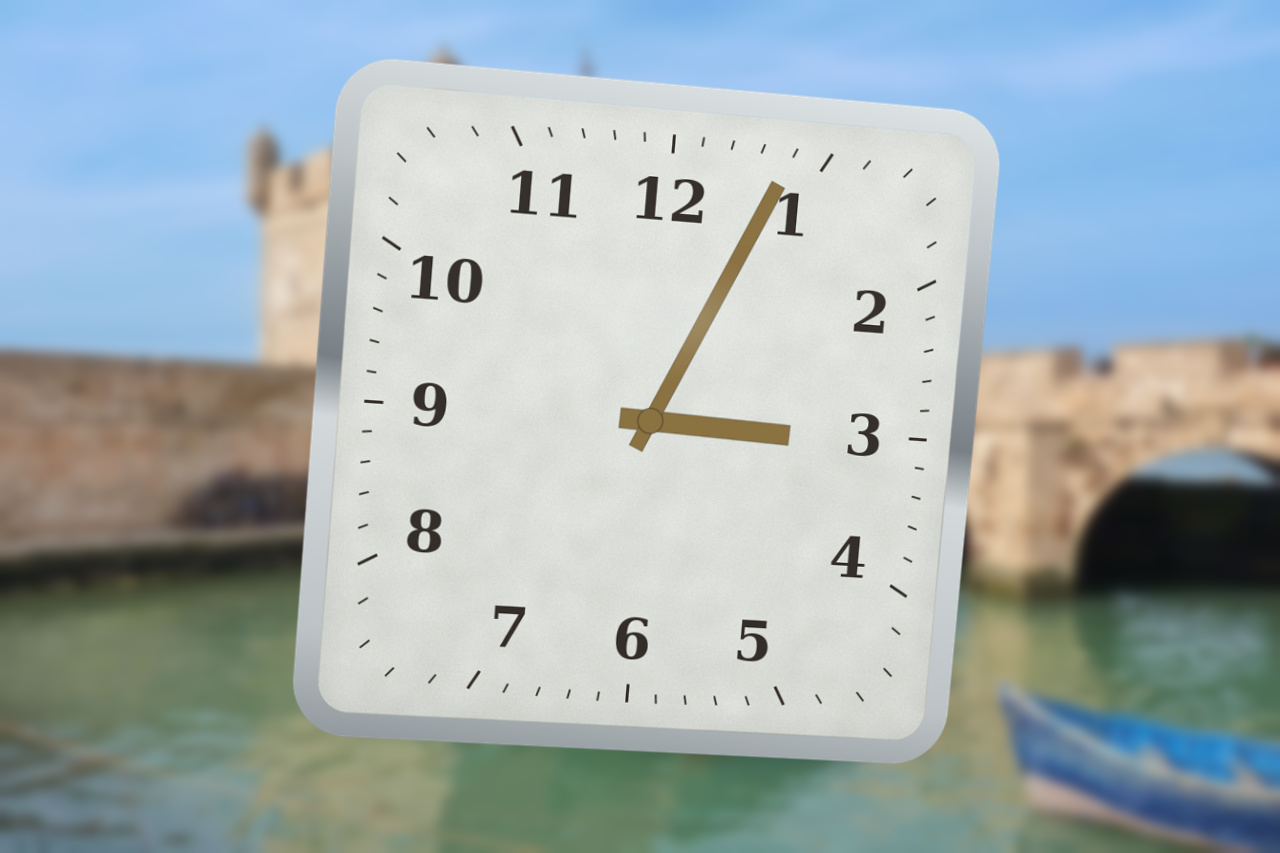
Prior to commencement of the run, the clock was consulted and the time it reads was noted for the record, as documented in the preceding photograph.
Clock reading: 3:04
